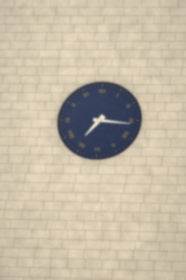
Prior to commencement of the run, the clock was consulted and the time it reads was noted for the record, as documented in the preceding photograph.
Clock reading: 7:16
